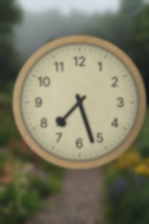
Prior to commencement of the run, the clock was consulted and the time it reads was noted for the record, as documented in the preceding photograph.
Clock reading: 7:27
